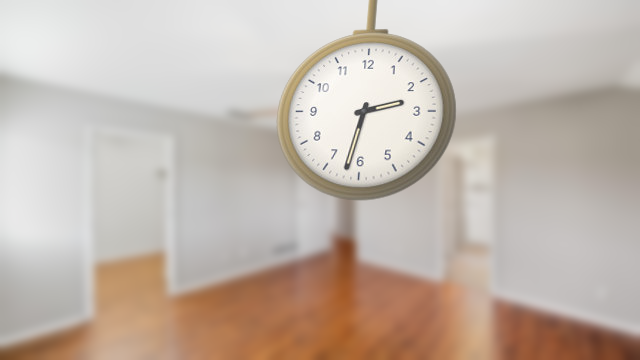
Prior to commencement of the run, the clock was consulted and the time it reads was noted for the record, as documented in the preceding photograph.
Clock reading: 2:32
